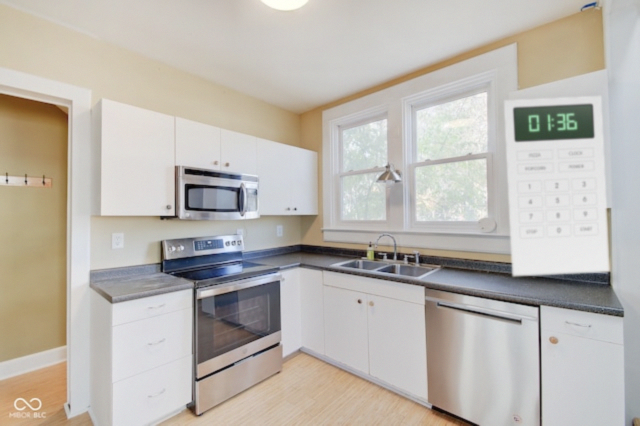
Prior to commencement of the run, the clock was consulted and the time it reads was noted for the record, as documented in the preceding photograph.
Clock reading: 1:36
